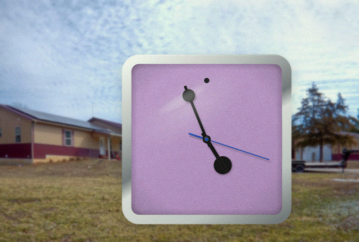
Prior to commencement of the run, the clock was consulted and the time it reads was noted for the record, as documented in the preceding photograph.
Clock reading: 4:56:18
